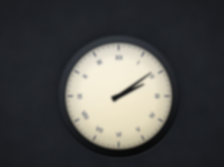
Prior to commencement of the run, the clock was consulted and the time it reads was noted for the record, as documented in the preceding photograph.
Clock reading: 2:09
